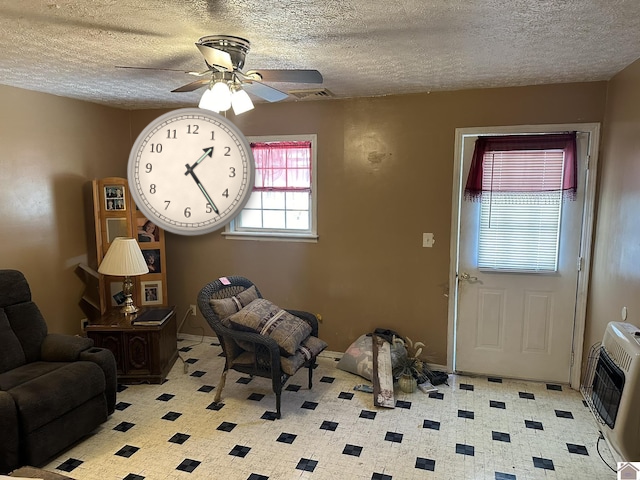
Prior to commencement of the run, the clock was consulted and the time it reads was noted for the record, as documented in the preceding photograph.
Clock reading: 1:24
